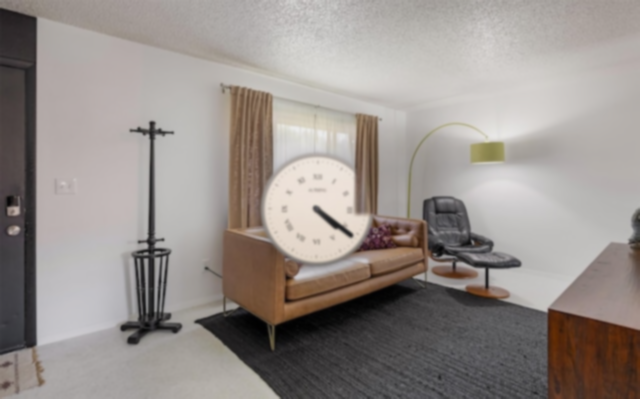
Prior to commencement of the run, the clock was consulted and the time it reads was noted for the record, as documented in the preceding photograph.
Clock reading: 4:21
